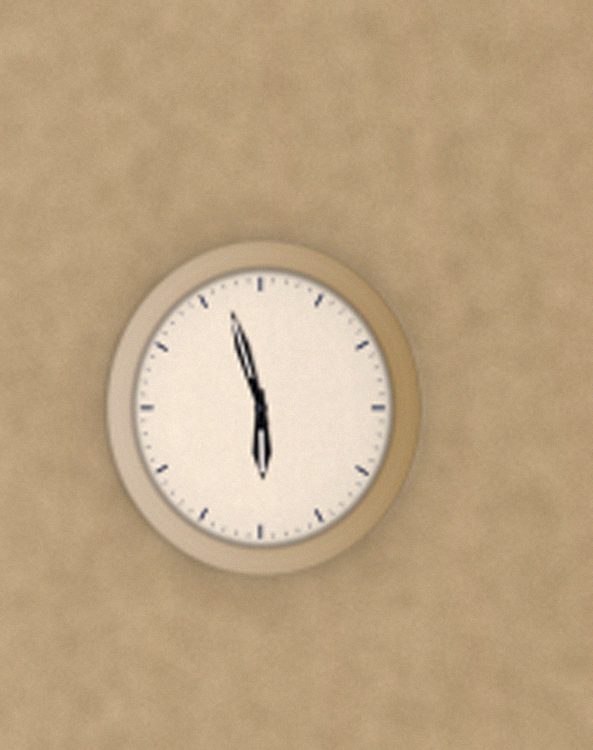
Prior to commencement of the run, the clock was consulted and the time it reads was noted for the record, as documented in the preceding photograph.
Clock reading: 5:57
